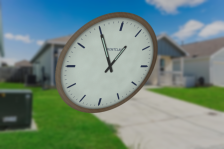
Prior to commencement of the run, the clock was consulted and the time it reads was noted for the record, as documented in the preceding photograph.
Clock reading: 12:55
